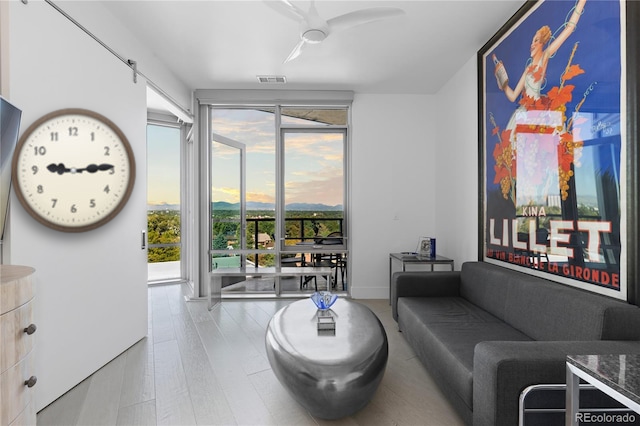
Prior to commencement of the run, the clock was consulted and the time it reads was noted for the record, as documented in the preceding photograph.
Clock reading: 9:14
